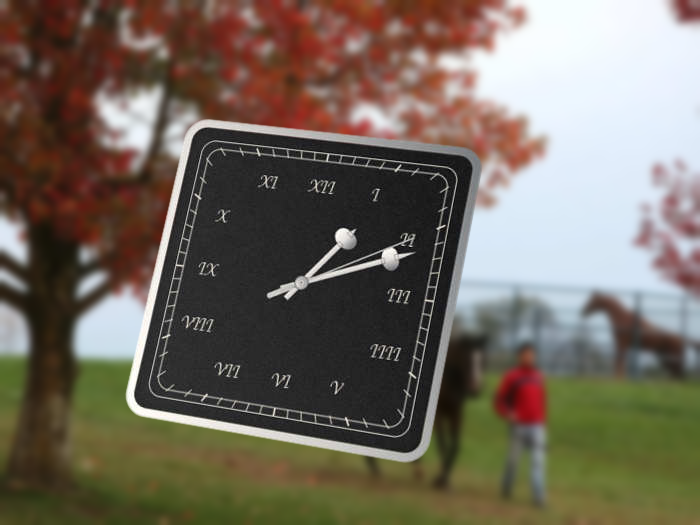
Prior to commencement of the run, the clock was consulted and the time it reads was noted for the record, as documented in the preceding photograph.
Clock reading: 1:11:10
